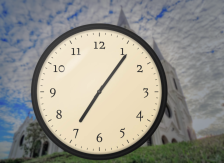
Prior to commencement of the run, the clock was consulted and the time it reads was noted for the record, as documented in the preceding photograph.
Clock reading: 7:06
